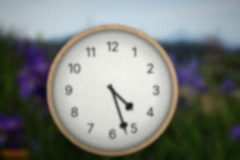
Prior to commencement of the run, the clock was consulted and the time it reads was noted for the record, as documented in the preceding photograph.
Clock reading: 4:27
